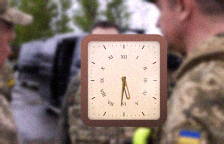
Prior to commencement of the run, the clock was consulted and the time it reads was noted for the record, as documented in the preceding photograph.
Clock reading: 5:31
